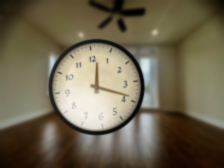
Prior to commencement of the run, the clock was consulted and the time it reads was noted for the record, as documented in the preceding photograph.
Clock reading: 12:19
